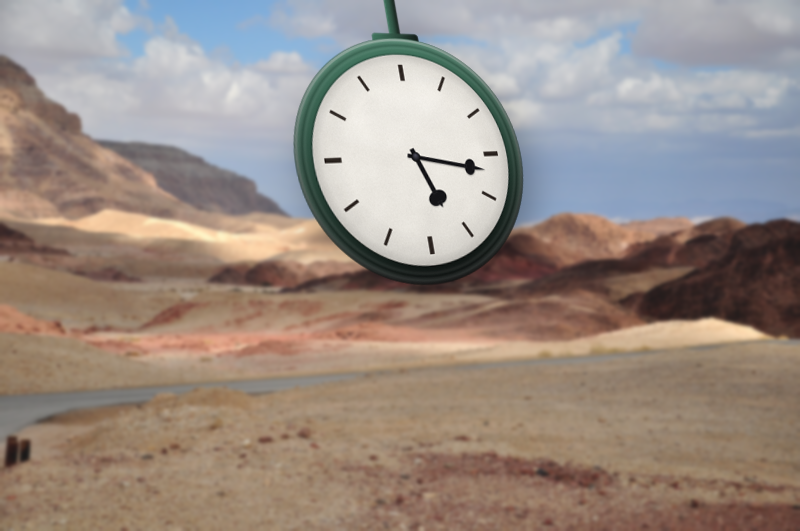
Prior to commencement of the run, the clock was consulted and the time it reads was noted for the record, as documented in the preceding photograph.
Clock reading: 5:17
